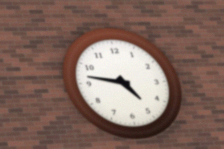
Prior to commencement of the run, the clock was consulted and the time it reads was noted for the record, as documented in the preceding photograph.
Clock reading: 4:47
